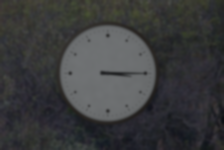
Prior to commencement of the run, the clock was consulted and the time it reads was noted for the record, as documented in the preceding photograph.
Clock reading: 3:15
